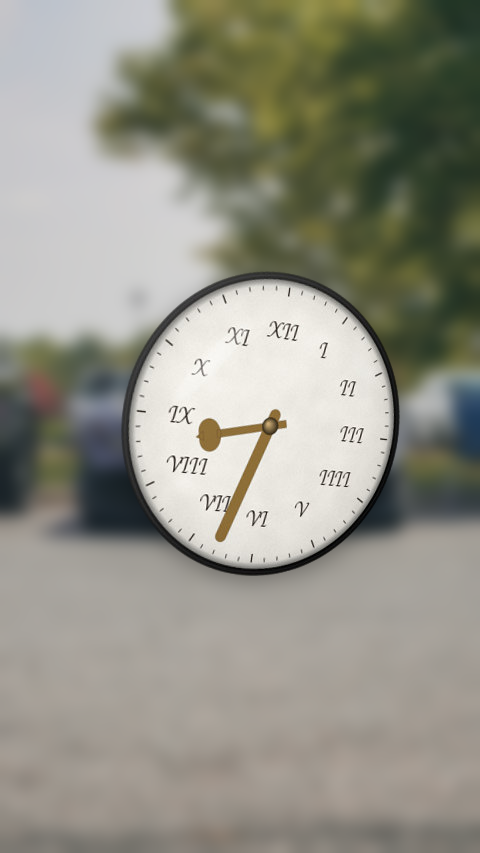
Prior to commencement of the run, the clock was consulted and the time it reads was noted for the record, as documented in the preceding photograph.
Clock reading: 8:33
